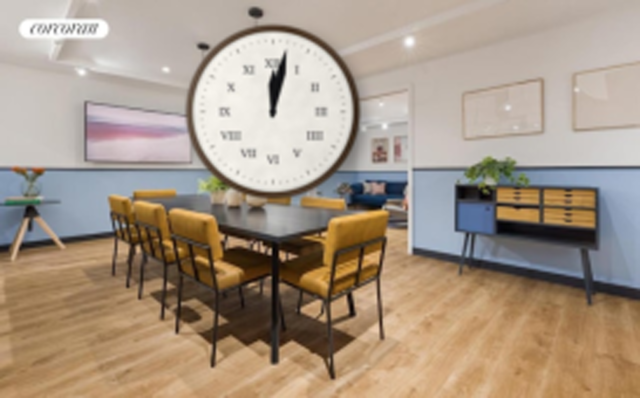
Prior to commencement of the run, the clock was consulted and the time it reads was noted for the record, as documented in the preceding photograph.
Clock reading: 12:02
